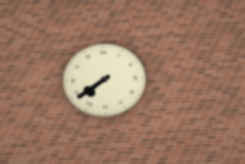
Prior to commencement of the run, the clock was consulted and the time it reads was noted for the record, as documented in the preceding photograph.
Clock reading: 7:39
